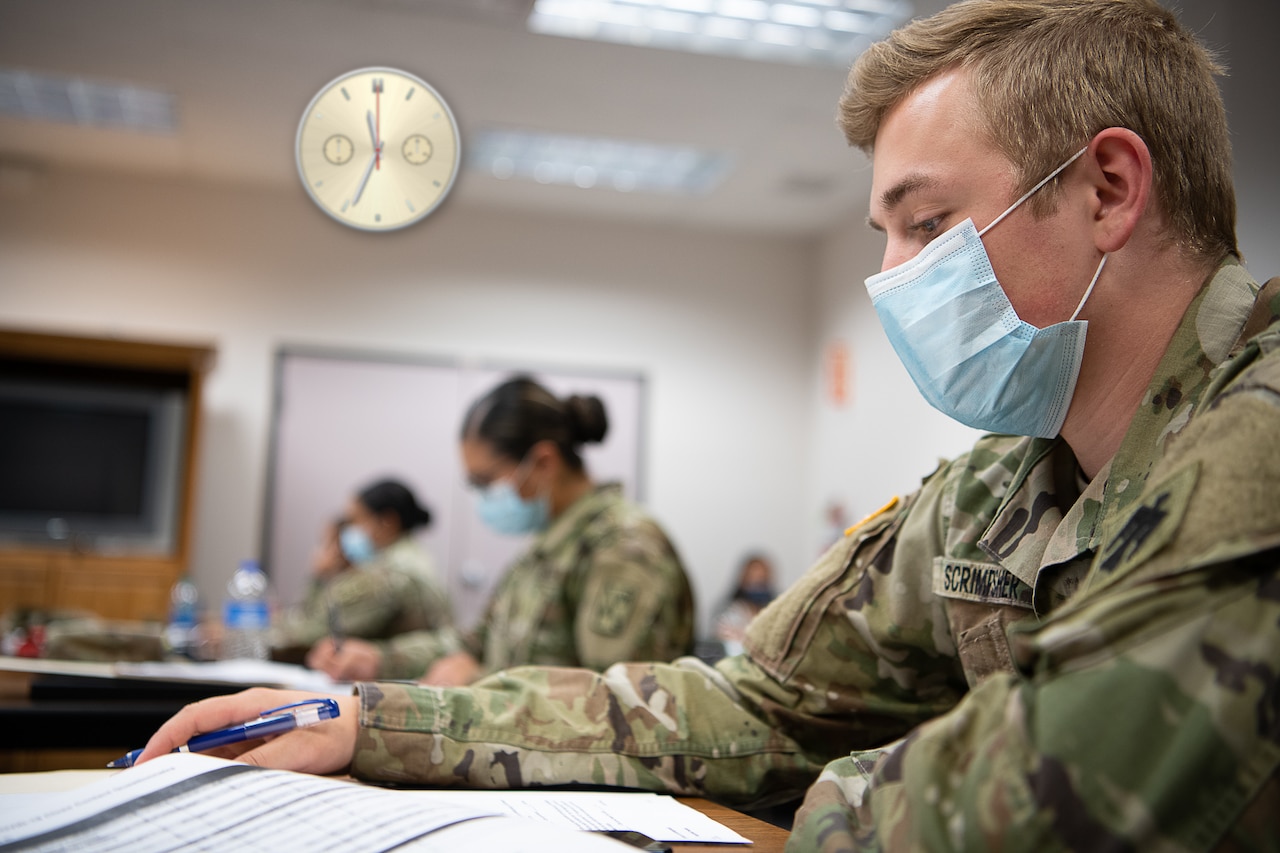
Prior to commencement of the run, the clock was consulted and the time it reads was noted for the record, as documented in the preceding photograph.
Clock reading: 11:34
